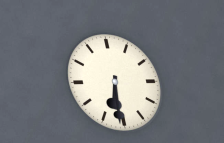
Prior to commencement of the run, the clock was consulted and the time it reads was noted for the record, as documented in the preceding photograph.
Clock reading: 6:31
